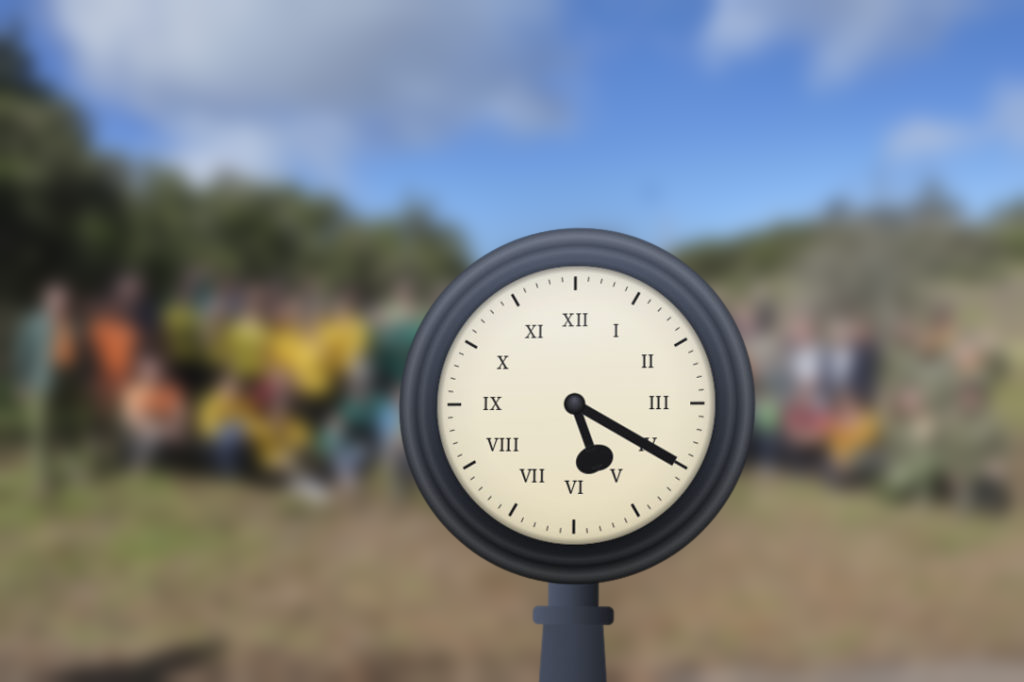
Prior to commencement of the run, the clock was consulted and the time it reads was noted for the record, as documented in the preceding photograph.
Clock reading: 5:20
